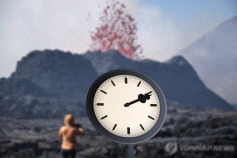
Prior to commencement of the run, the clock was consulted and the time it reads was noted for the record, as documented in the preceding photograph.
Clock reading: 2:11
